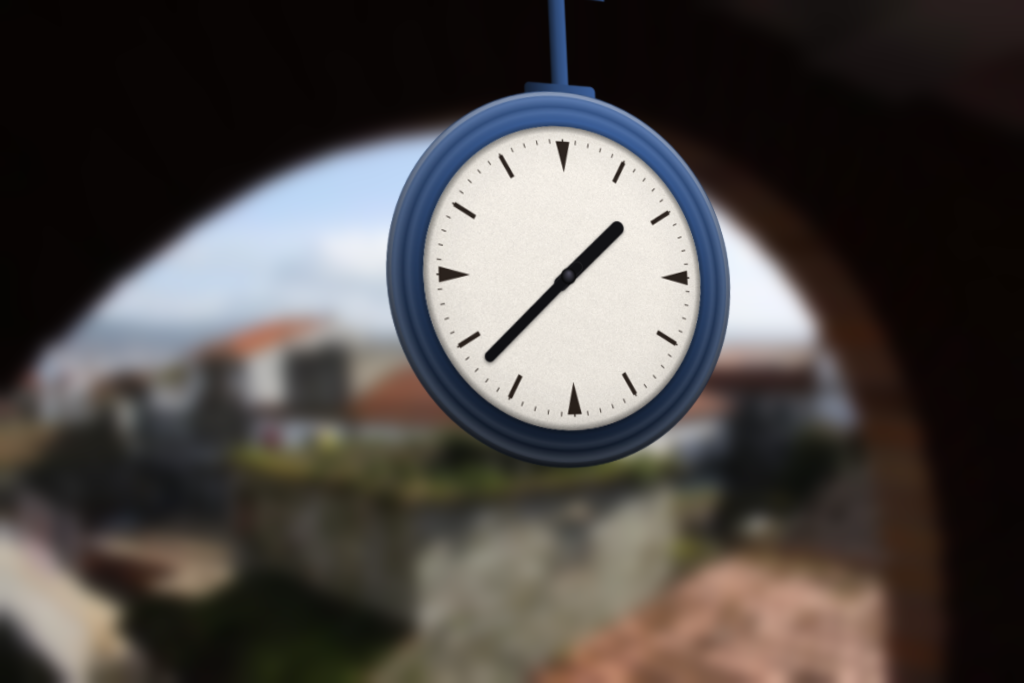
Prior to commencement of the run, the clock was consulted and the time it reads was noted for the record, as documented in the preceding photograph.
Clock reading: 1:38
